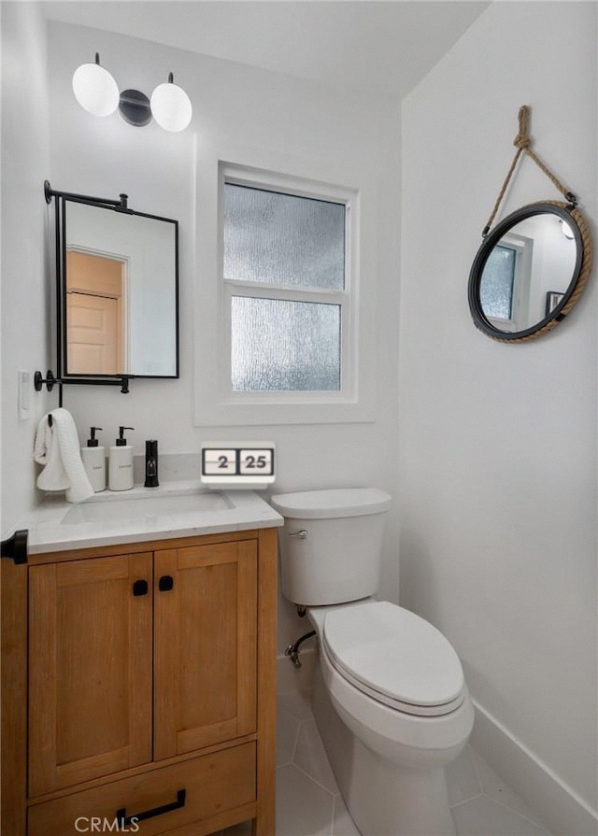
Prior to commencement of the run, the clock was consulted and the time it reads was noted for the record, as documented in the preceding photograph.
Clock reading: 2:25
